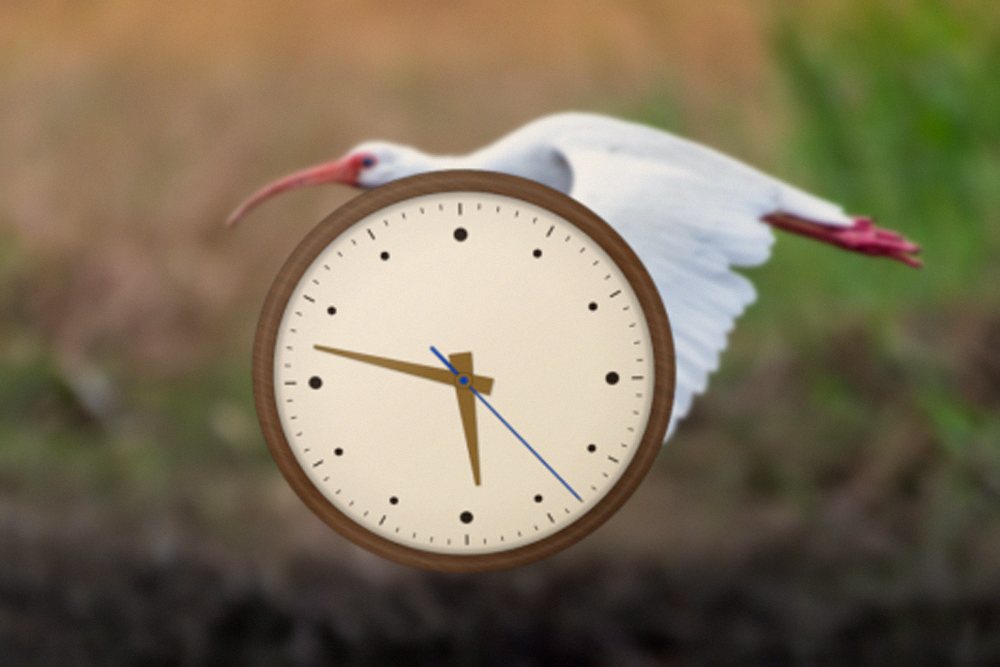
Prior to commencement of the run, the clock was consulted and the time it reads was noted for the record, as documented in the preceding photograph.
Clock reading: 5:47:23
